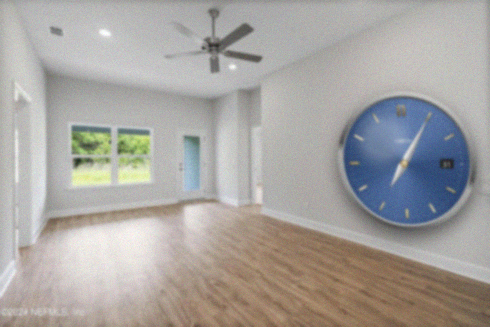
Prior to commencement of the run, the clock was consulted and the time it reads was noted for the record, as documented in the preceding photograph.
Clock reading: 7:05
